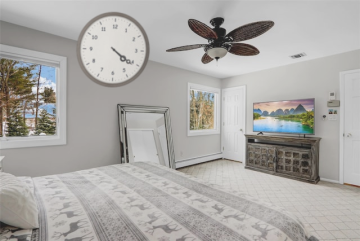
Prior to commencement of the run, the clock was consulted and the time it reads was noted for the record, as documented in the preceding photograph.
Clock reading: 4:21
